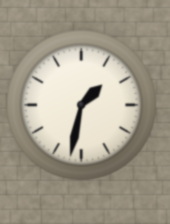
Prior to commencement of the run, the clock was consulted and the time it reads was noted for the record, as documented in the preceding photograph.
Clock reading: 1:32
